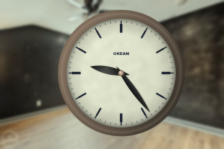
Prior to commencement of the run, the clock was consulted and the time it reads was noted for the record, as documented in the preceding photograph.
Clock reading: 9:24
